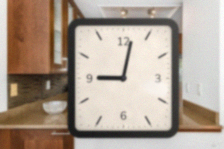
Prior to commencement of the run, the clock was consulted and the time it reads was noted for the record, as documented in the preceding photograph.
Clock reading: 9:02
